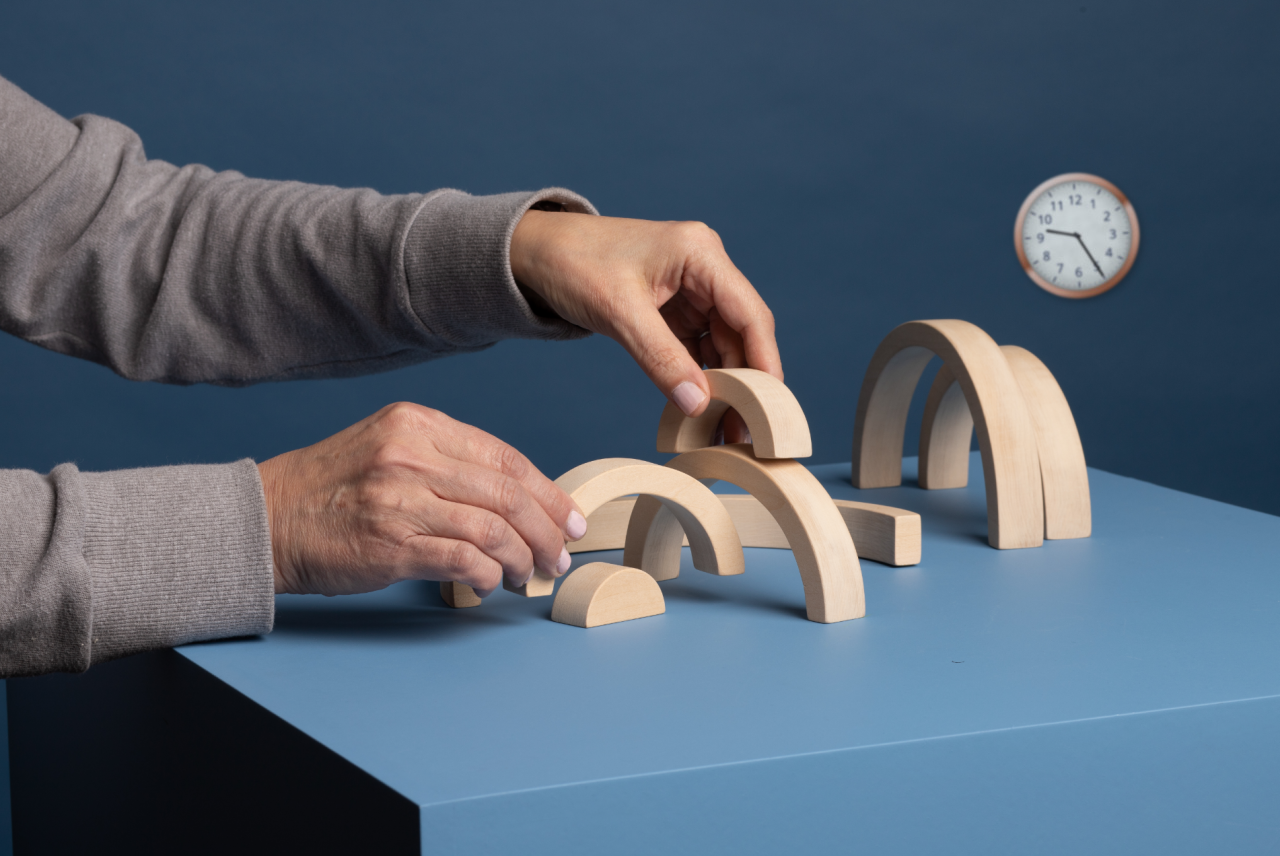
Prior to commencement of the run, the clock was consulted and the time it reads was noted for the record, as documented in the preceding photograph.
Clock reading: 9:25
